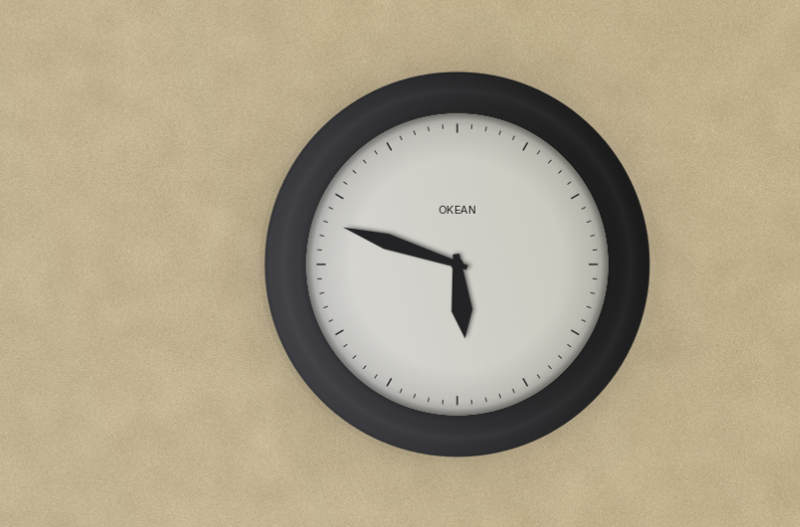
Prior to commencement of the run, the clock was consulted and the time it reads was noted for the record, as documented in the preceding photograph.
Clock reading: 5:48
